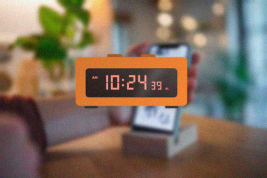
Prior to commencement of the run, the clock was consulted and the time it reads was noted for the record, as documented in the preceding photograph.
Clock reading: 10:24:39
